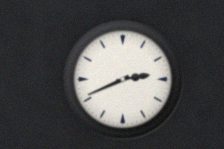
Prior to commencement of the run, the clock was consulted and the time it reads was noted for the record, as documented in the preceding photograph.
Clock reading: 2:41
